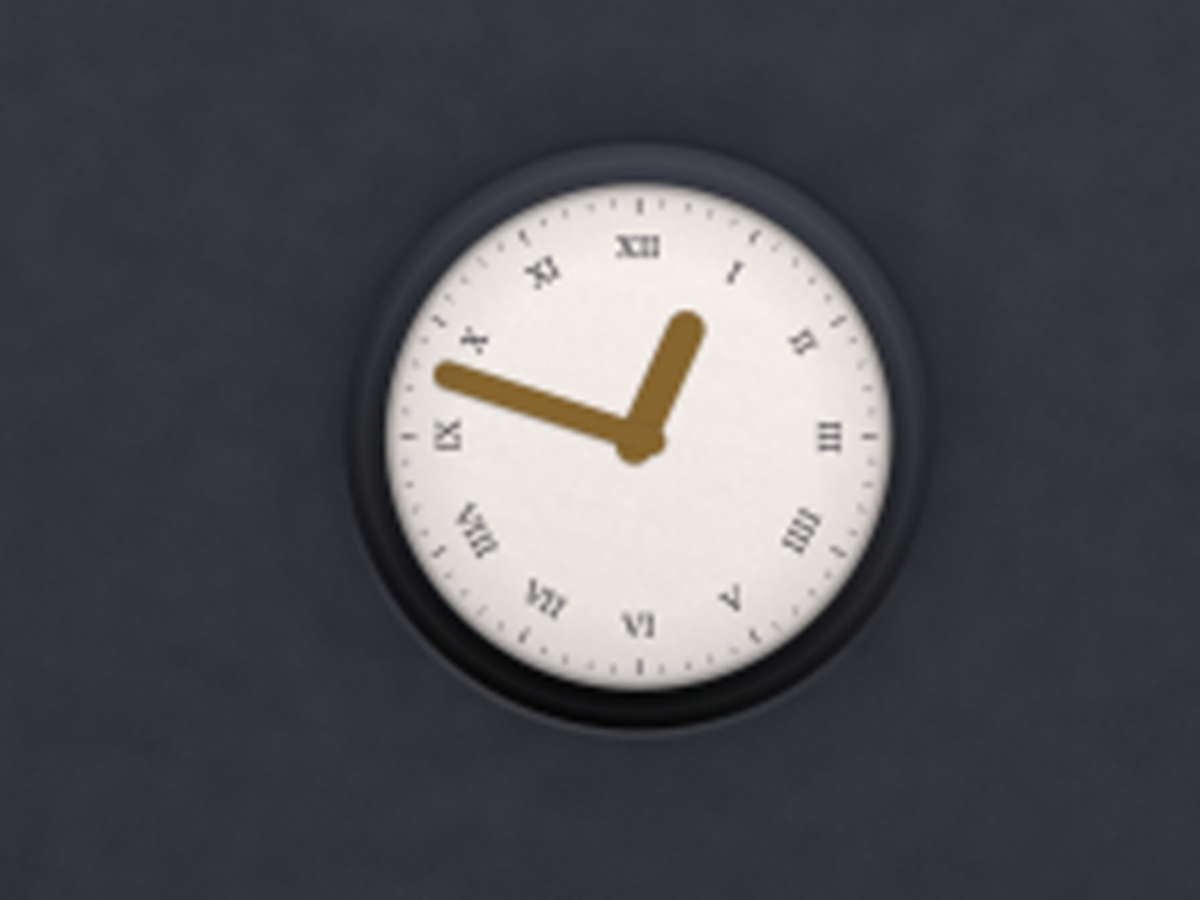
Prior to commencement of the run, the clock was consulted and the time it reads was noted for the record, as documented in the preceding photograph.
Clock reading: 12:48
